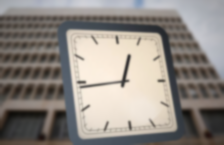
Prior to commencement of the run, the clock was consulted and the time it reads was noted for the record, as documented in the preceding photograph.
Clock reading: 12:44
